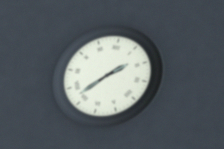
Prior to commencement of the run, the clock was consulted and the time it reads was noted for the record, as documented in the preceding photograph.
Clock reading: 1:37
